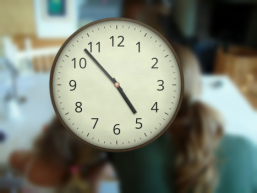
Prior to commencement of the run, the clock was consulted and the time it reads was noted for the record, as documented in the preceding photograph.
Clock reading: 4:53
